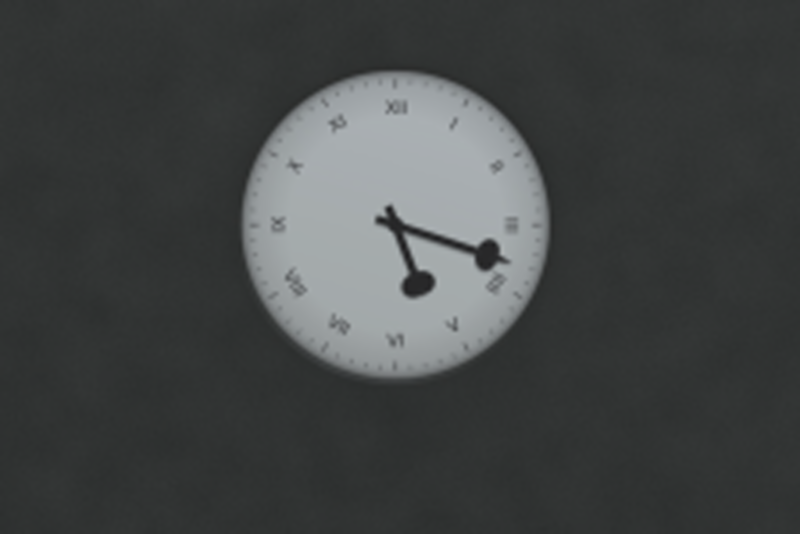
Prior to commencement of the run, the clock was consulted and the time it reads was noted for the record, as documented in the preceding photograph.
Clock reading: 5:18
